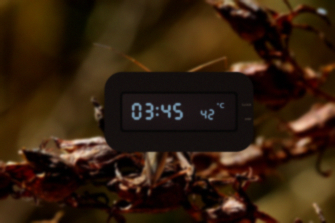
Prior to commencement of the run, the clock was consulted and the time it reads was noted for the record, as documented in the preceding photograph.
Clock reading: 3:45
